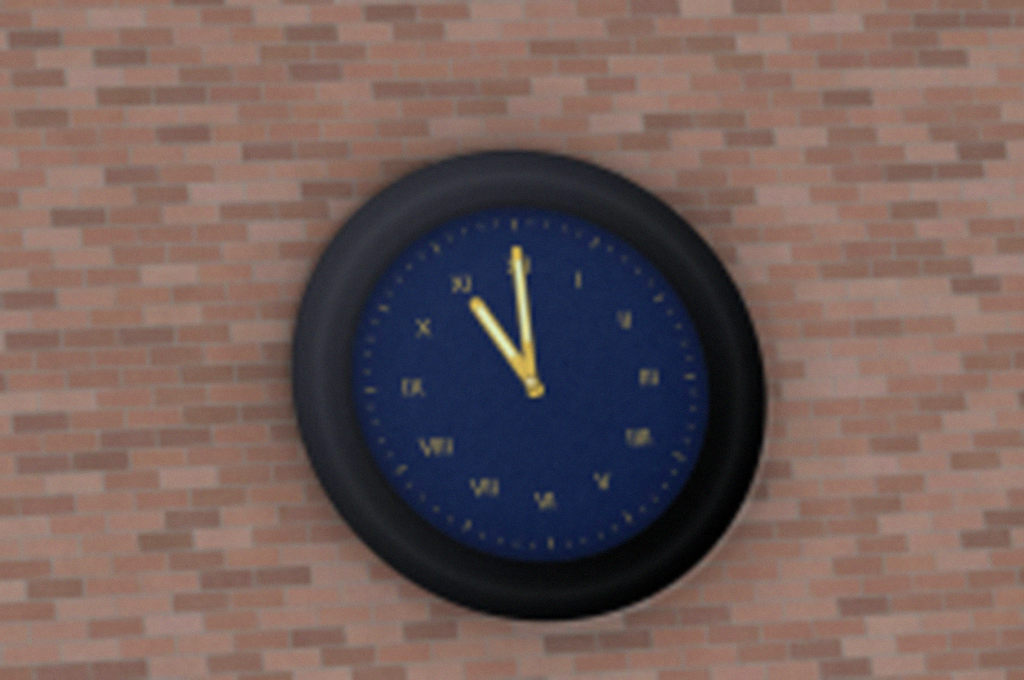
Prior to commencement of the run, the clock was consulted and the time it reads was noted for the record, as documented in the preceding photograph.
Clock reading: 11:00
